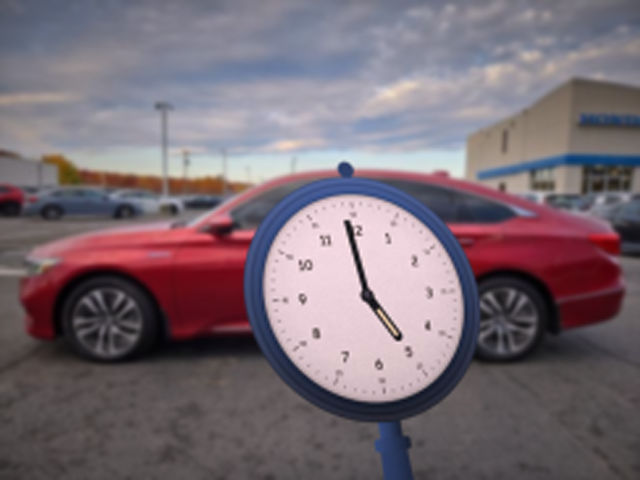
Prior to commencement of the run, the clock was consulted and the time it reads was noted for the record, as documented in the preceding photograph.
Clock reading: 4:59
